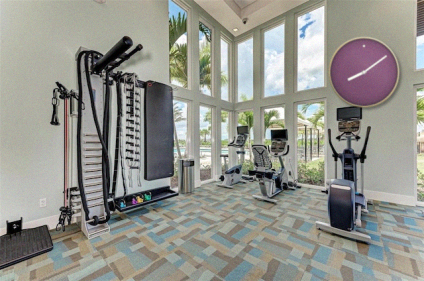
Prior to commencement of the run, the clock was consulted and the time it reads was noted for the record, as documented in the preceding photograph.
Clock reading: 8:09
